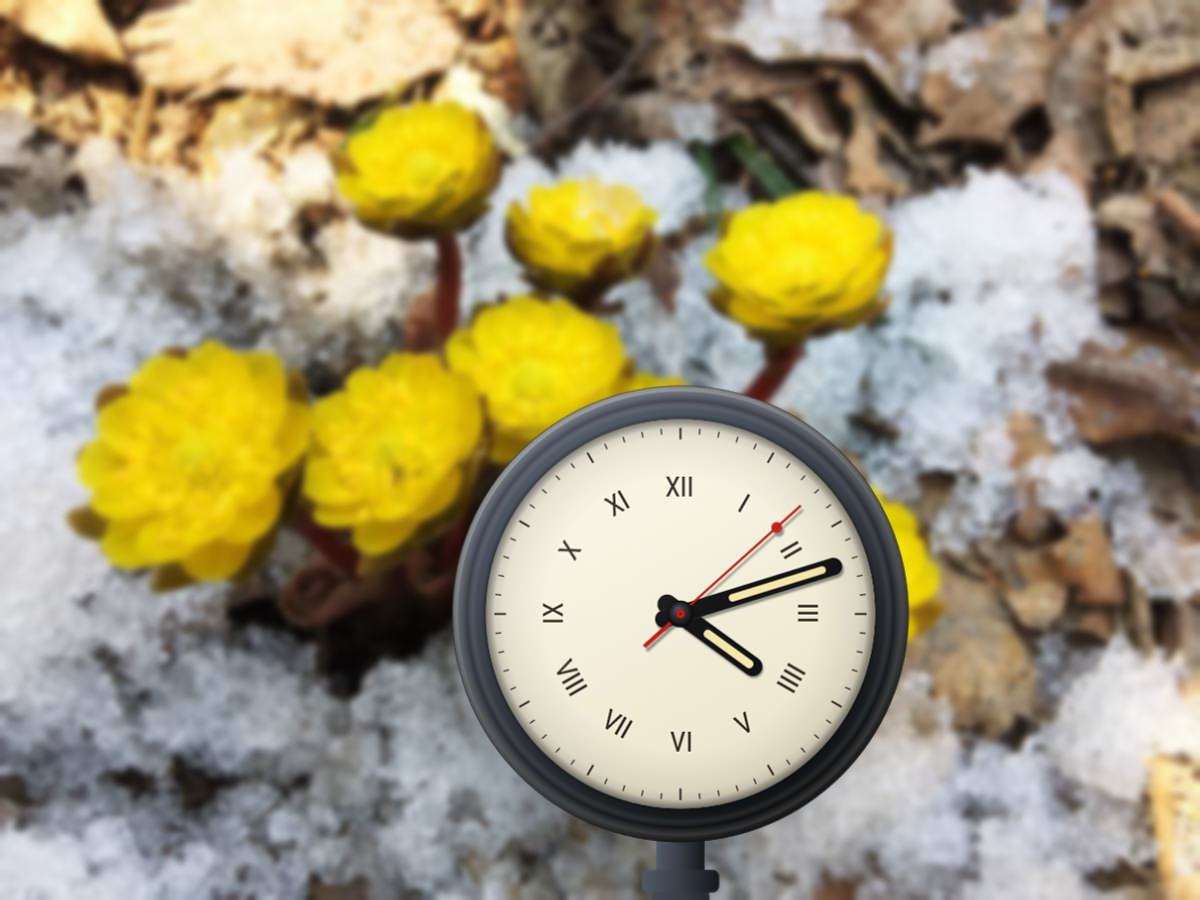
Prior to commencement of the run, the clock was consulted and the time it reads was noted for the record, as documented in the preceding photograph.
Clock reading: 4:12:08
